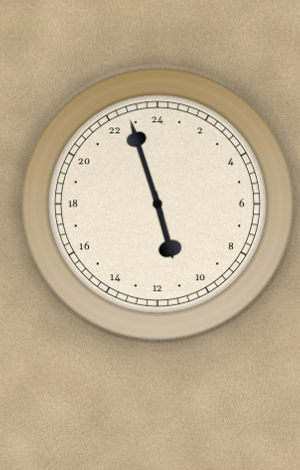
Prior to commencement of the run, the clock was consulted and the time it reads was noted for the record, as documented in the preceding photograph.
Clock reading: 10:57
